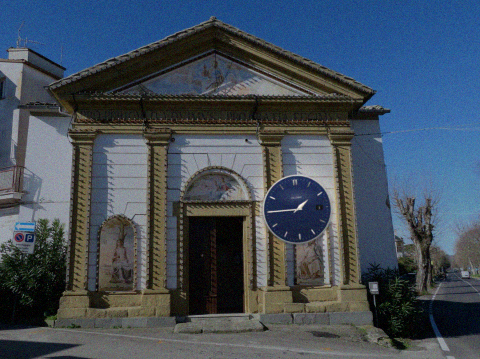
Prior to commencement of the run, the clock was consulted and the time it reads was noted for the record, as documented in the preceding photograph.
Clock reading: 1:45
